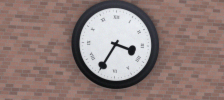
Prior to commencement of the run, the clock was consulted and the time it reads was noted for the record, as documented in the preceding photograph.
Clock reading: 3:35
